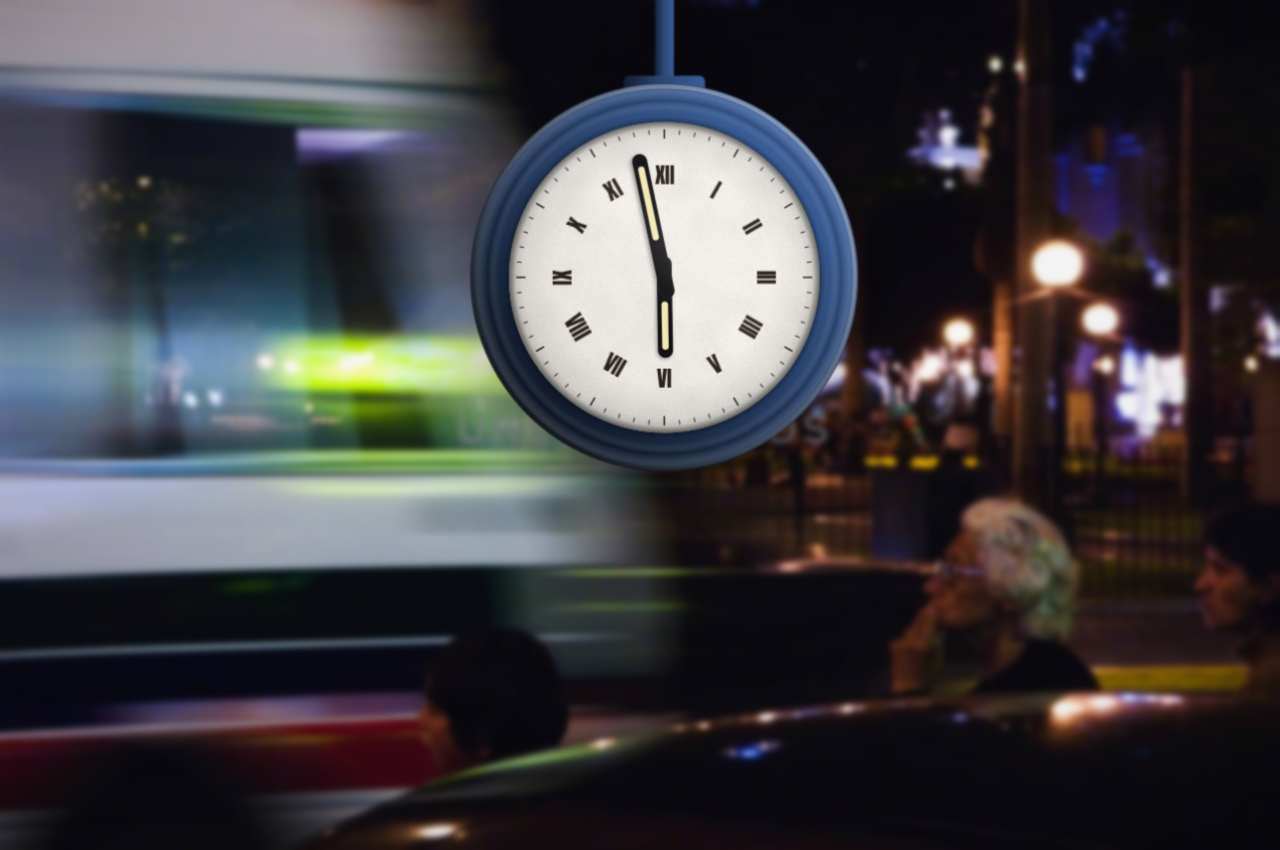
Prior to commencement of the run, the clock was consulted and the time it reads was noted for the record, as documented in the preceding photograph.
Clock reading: 5:58
